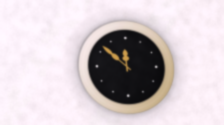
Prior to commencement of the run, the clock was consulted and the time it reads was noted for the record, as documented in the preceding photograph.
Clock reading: 11:52
